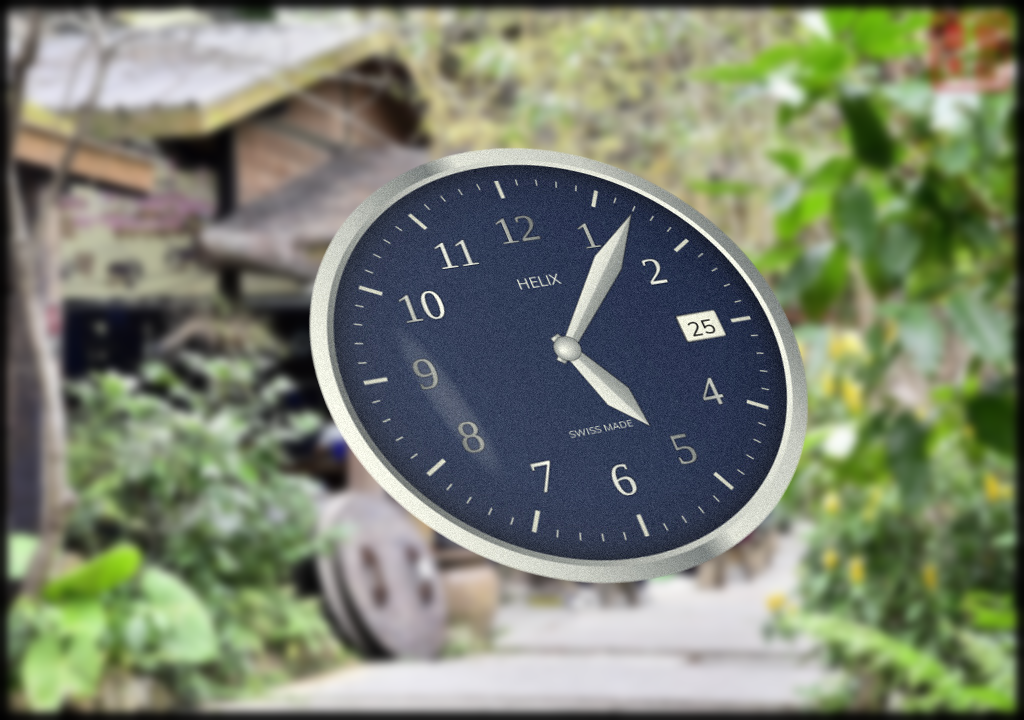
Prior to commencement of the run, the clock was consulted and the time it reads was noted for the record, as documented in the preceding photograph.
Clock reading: 5:07
